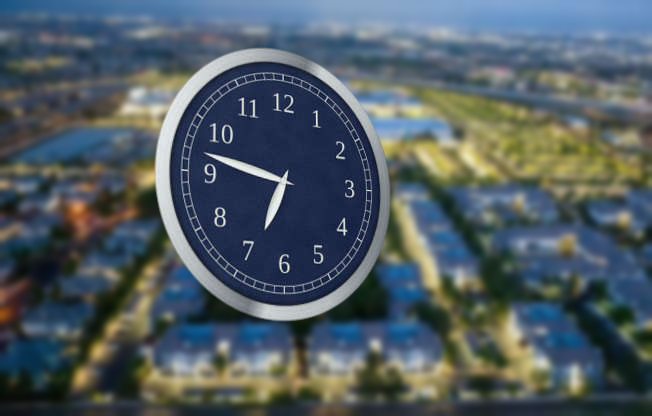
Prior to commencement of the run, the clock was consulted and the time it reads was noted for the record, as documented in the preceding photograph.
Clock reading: 6:47
